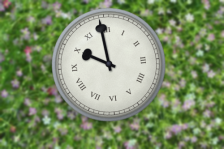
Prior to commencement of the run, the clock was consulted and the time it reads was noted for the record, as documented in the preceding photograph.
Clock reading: 9:59
